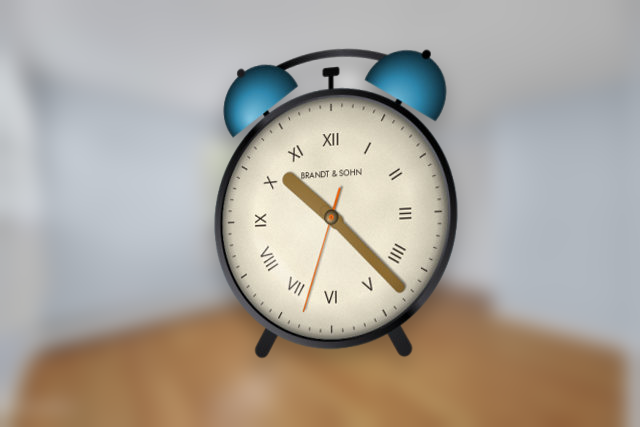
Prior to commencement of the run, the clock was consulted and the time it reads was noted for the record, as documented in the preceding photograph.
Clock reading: 10:22:33
